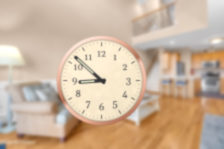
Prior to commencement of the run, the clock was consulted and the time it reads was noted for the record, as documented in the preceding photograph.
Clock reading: 8:52
